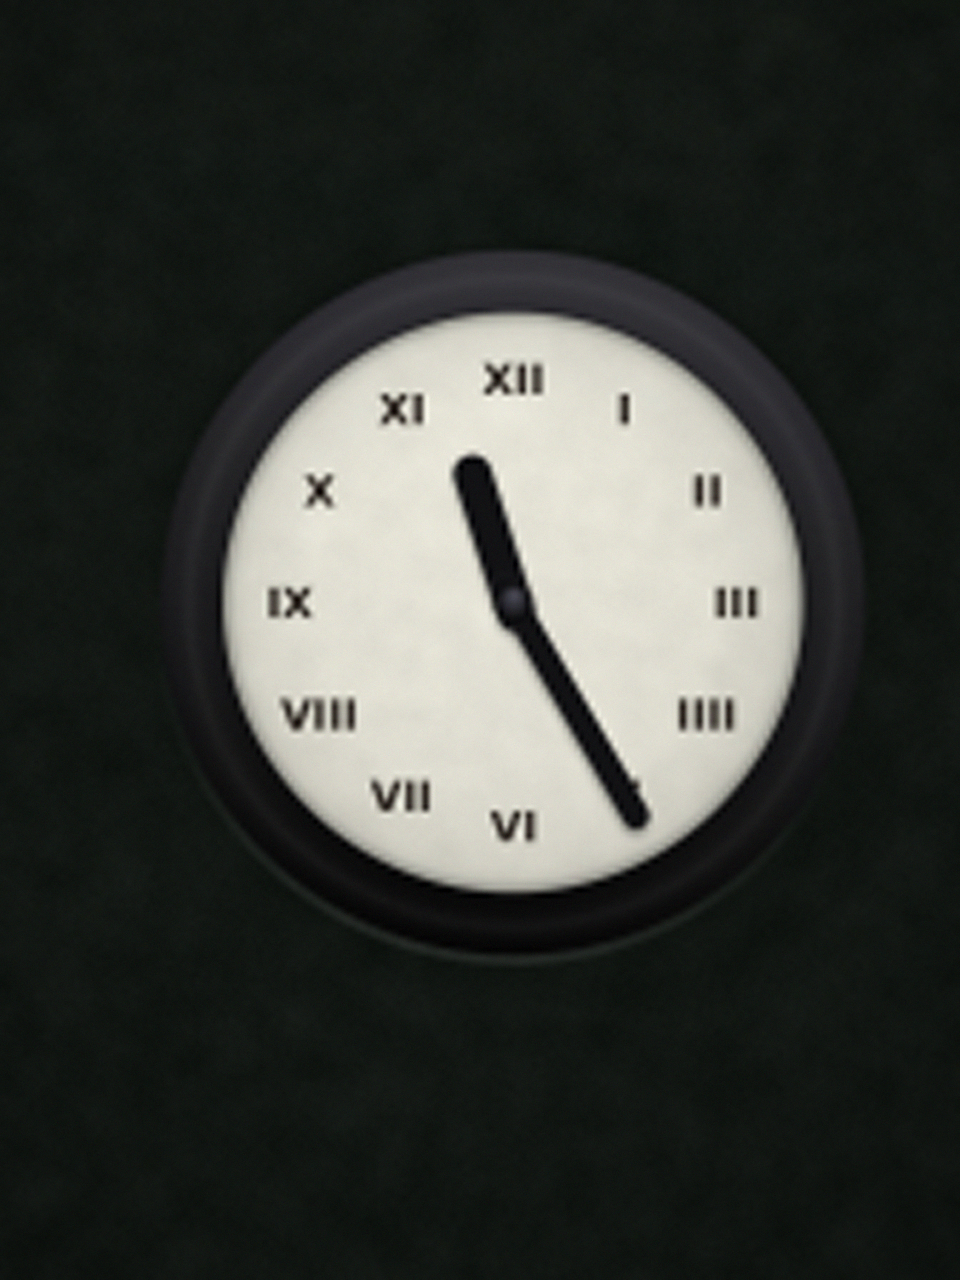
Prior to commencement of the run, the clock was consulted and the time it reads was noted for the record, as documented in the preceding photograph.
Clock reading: 11:25
